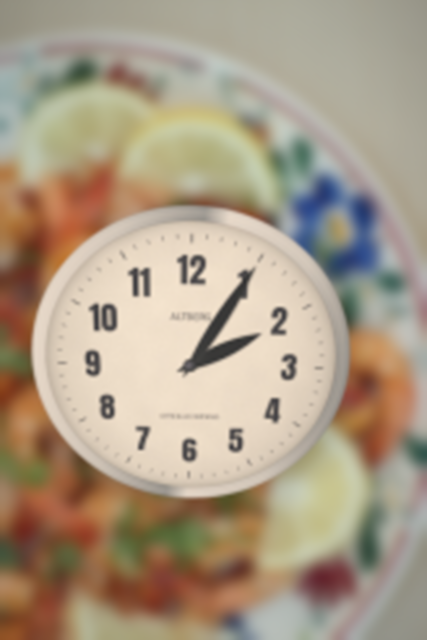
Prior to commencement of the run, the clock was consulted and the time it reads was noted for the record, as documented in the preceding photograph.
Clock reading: 2:05
